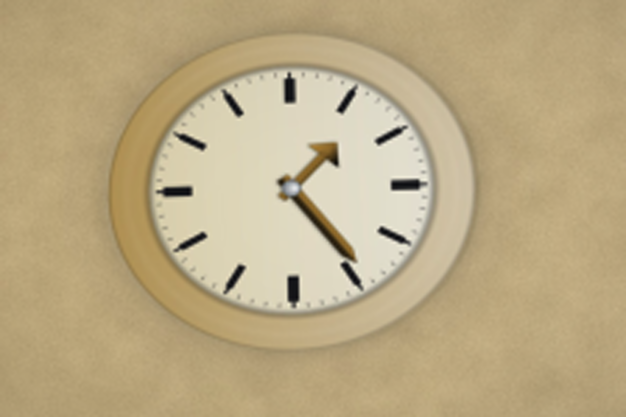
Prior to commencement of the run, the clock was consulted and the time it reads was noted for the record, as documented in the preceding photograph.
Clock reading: 1:24
